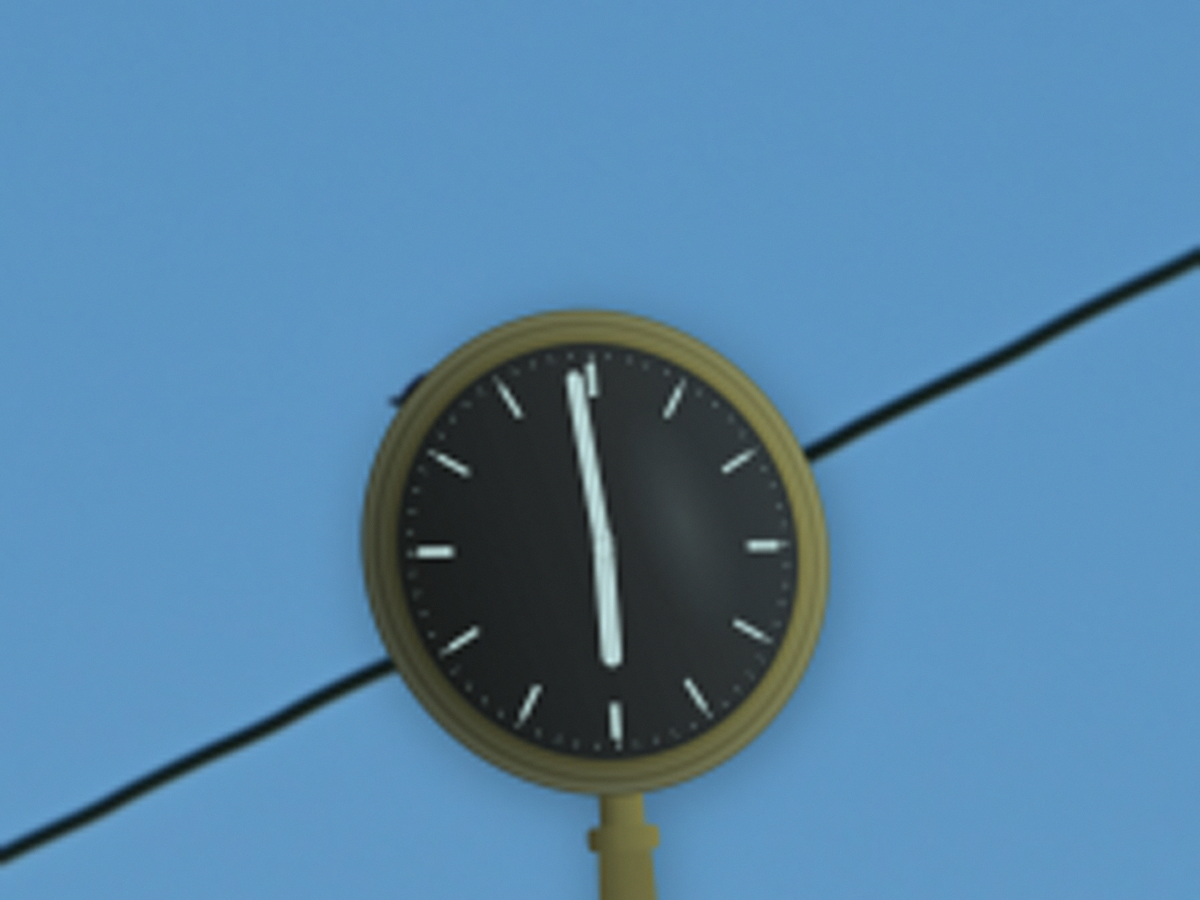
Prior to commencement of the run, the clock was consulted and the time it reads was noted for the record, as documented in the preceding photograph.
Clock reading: 5:59
